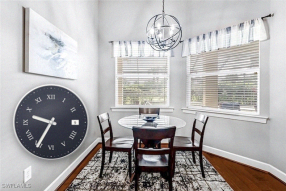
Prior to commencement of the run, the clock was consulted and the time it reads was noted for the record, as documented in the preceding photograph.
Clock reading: 9:35
